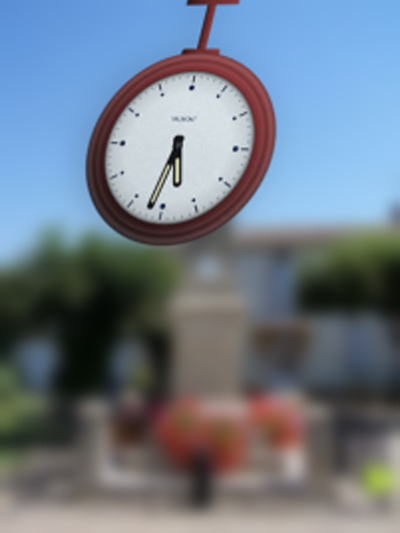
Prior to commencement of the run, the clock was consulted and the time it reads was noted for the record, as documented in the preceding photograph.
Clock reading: 5:32
